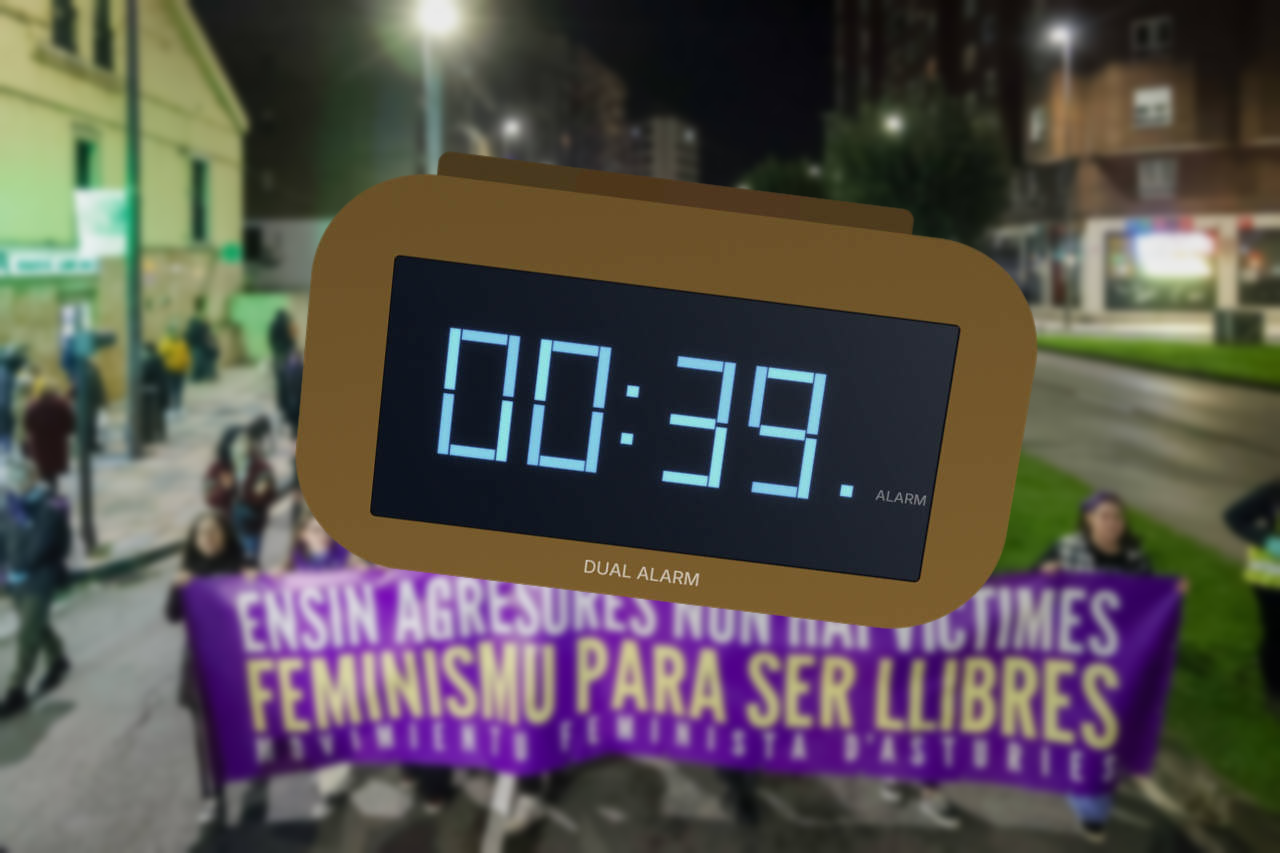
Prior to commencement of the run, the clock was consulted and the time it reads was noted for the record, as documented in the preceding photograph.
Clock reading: 0:39
